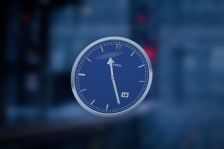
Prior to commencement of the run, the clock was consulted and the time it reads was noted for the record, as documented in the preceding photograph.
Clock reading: 11:26
